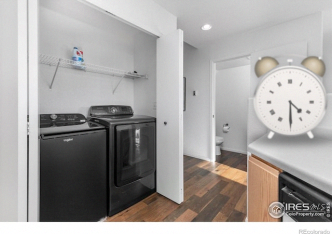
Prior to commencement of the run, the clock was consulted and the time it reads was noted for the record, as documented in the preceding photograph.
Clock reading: 4:30
